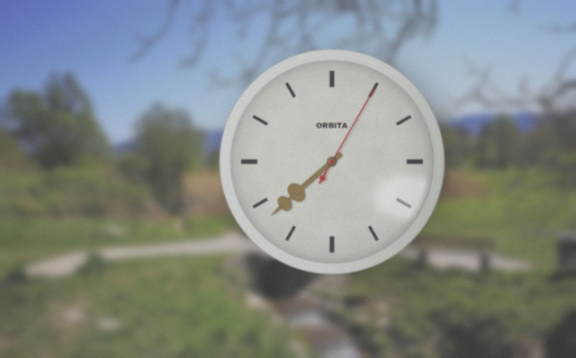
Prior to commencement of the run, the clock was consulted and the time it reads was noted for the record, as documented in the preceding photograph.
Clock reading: 7:38:05
